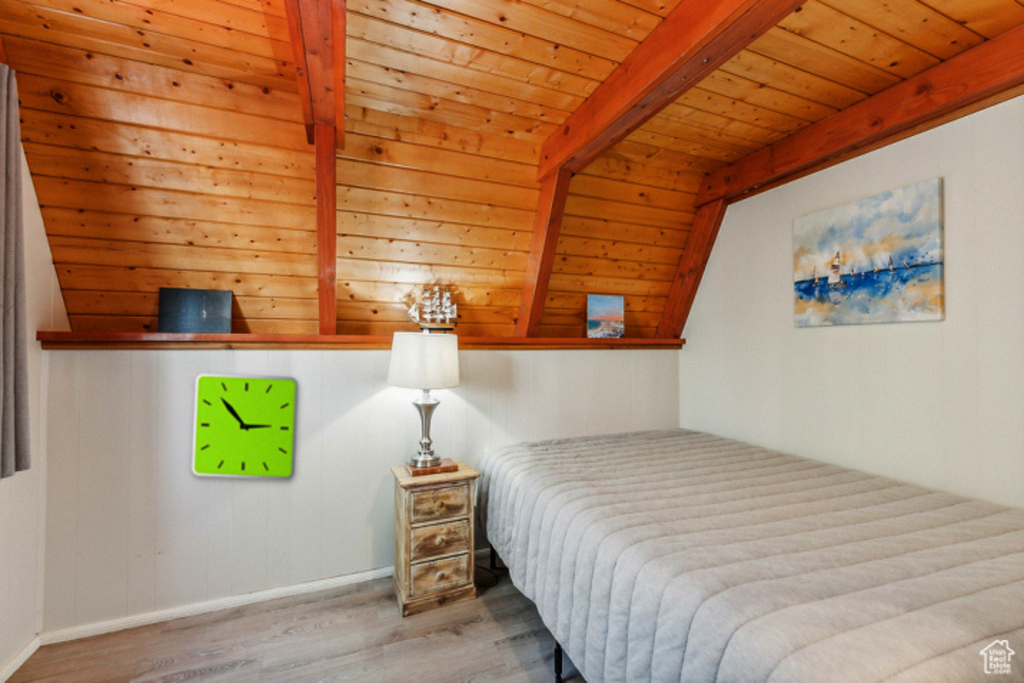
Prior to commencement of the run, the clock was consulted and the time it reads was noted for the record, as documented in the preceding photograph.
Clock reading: 2:53
